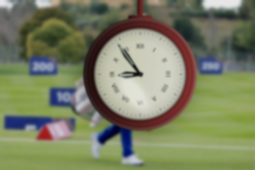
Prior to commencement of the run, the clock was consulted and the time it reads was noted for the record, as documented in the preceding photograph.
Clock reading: 8:54
